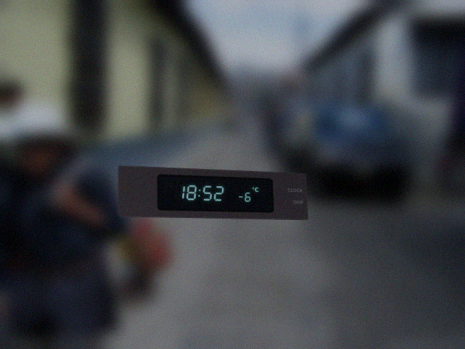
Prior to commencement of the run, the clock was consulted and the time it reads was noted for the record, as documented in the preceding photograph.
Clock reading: 18:52
